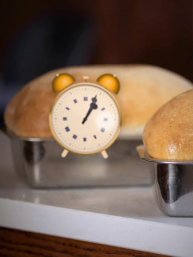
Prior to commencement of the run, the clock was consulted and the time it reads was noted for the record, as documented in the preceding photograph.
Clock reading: 1:04
